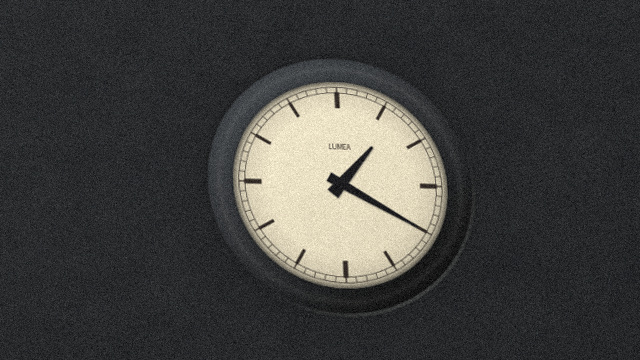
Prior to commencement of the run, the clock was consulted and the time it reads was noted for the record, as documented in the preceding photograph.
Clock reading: 1:20
